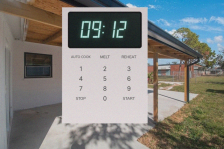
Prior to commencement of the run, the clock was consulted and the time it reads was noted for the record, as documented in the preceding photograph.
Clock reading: 9:12
